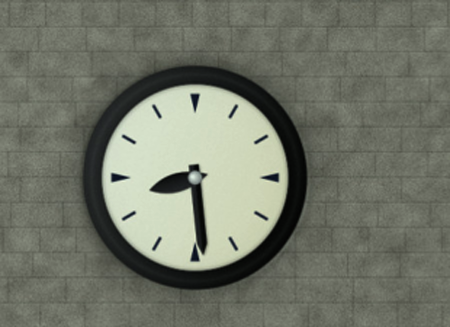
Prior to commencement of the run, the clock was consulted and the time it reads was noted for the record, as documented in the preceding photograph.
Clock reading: 8:29
